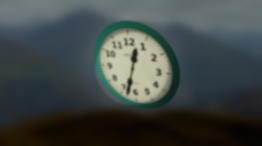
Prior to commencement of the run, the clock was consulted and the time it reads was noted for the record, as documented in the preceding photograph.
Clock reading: 12:33
